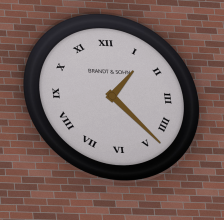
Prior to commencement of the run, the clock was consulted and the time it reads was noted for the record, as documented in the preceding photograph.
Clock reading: 1:23
